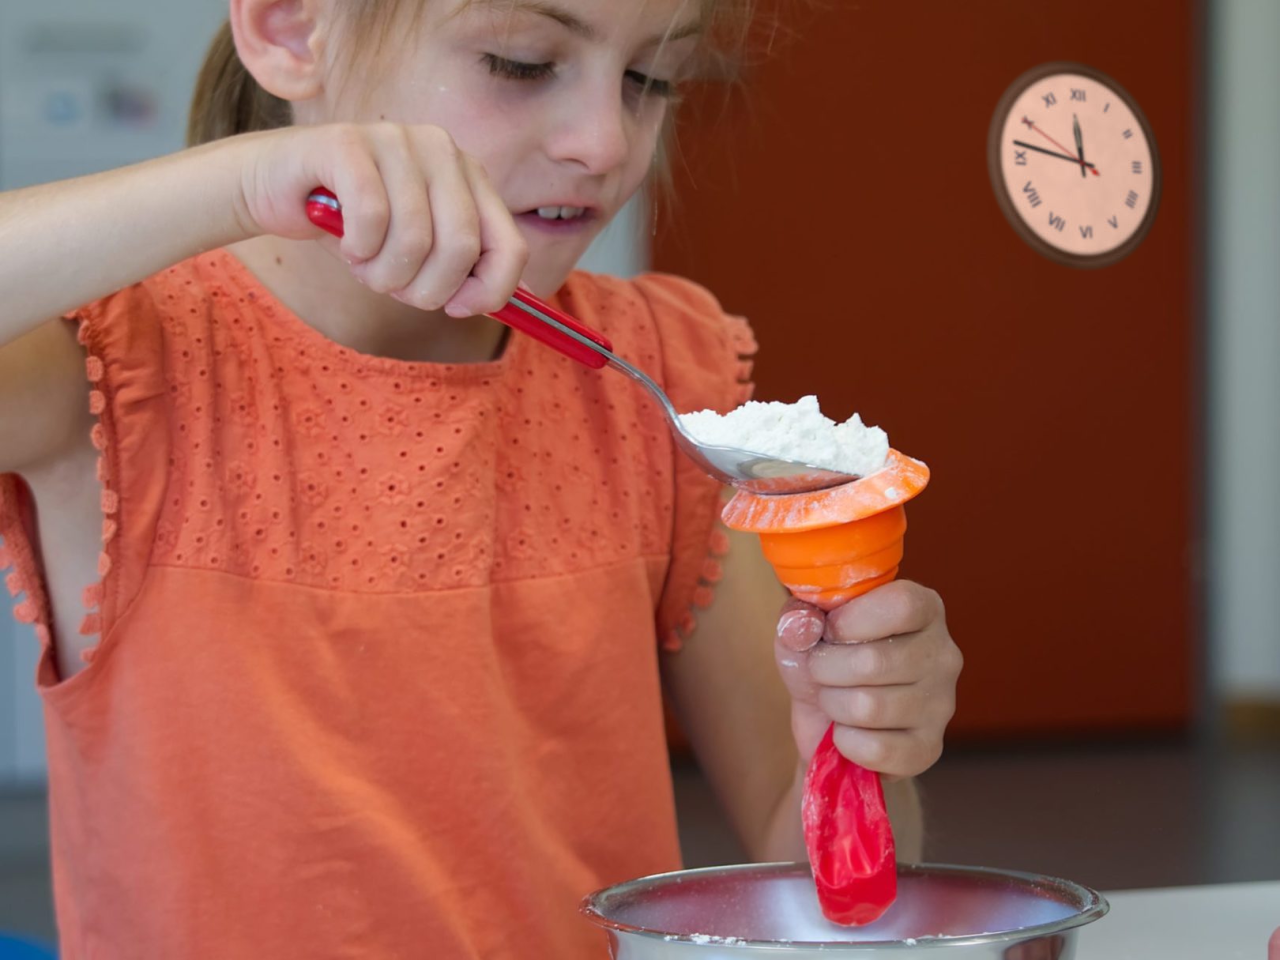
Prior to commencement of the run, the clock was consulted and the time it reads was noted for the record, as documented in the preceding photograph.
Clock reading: 11:46:50
